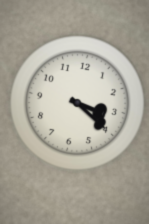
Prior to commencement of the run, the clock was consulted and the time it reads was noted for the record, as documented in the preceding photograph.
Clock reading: 3:20
